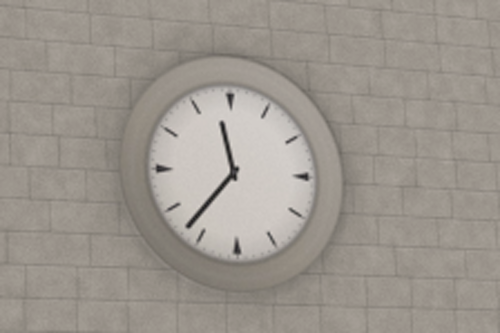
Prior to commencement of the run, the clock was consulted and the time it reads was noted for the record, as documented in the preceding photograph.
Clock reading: 11:37
